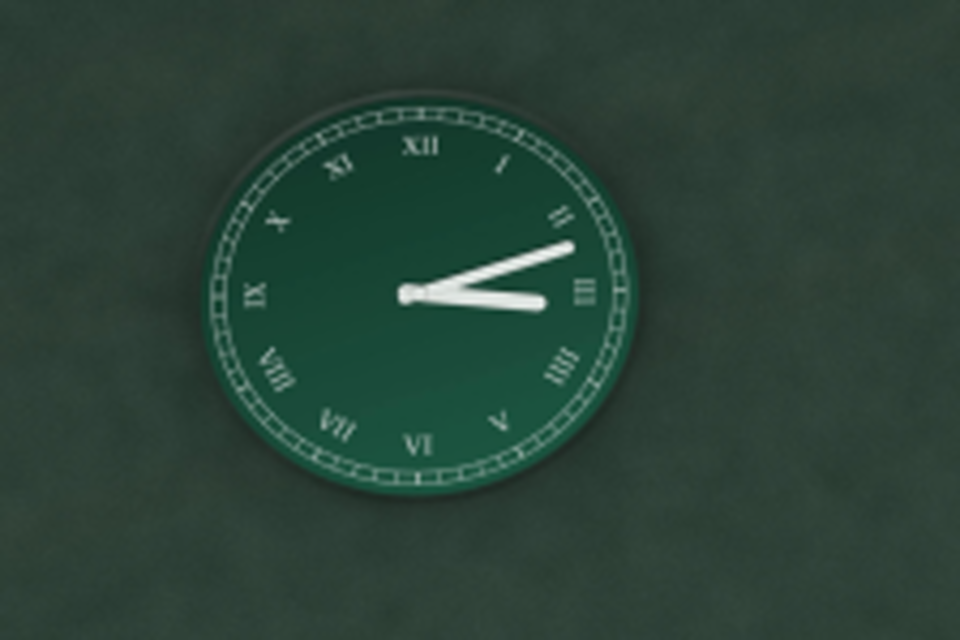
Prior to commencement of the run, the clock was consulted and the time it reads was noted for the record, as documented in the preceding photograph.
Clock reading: 3:12
